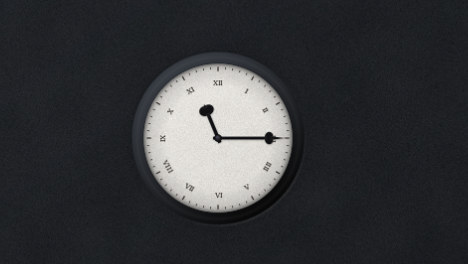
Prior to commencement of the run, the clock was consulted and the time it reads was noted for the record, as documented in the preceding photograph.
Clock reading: 11:15
